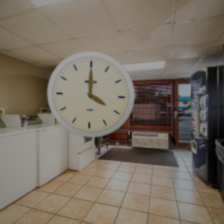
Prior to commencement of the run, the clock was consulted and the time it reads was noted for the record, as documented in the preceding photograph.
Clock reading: 4:00
